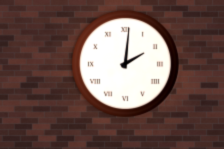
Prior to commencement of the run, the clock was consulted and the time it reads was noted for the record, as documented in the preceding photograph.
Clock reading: 2:01
